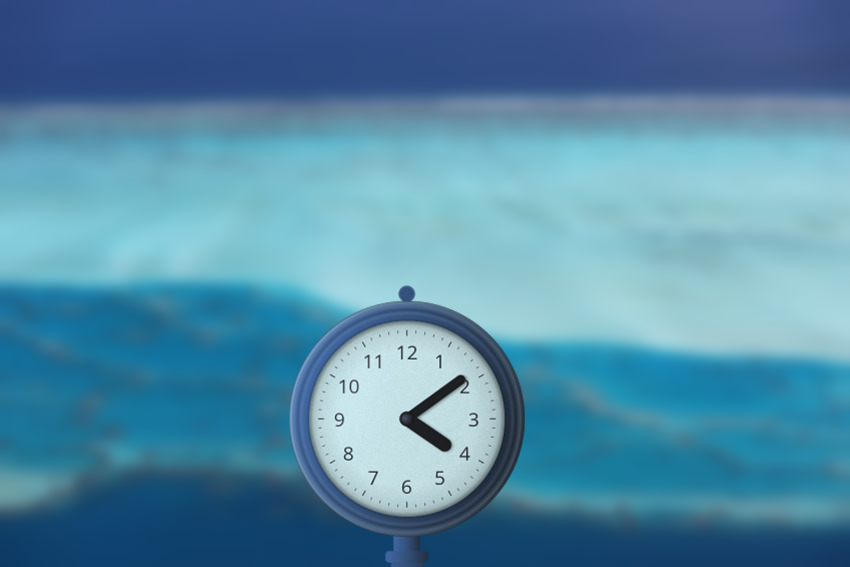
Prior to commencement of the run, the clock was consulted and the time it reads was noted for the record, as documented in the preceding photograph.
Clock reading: 4:09
